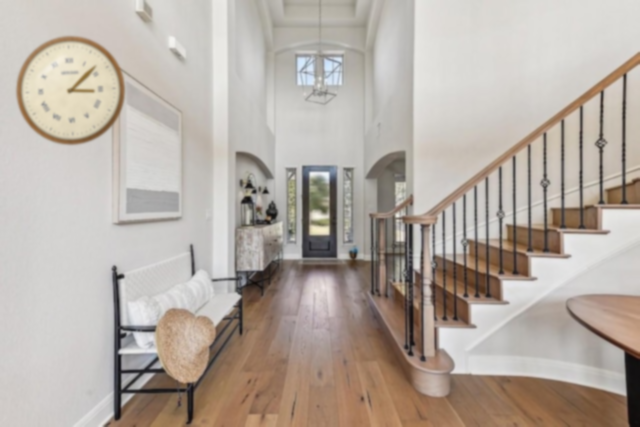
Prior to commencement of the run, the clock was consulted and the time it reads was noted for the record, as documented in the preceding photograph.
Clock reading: 3:08
